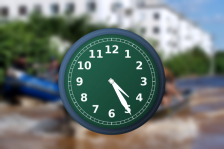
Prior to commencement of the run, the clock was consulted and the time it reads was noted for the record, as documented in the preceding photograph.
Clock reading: 4:25
